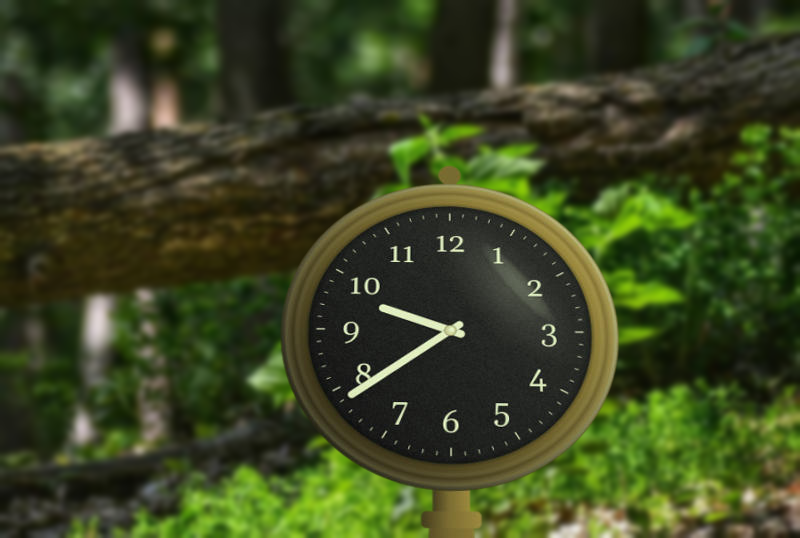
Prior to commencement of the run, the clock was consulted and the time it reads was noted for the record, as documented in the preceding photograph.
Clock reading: 9:39
